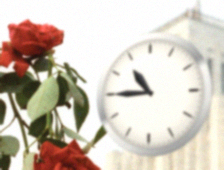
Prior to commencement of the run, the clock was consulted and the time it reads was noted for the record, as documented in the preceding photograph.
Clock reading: 10:45
